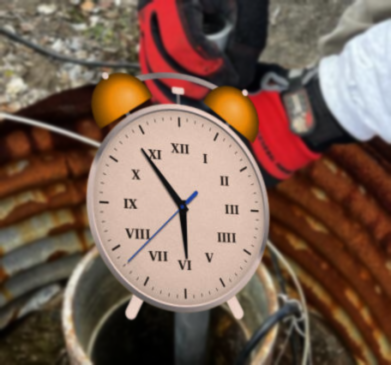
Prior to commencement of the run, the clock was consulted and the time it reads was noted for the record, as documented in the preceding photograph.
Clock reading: 5:53:38
